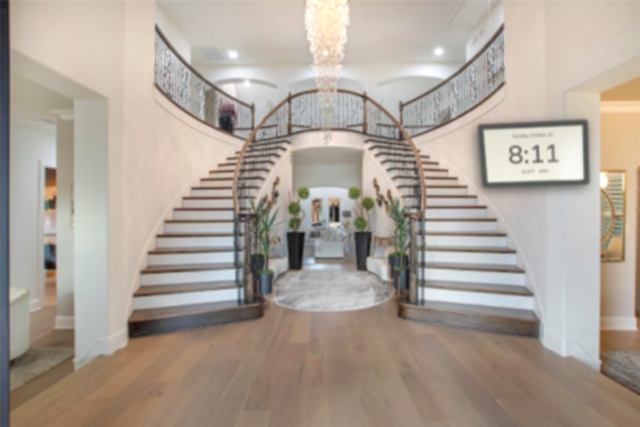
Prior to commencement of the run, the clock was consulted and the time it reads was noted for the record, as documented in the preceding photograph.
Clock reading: 8:11
